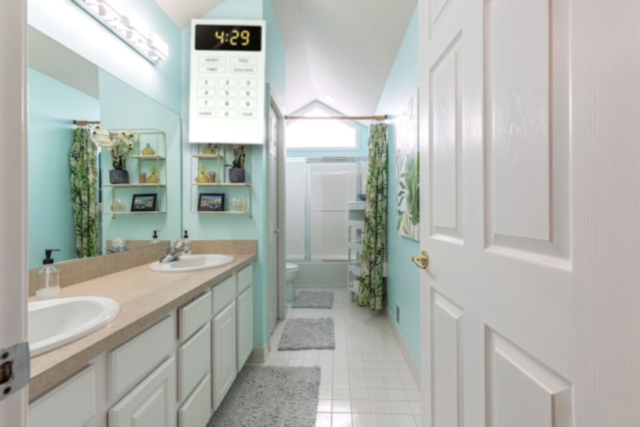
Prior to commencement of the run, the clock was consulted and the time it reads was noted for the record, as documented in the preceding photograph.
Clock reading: 4:29
